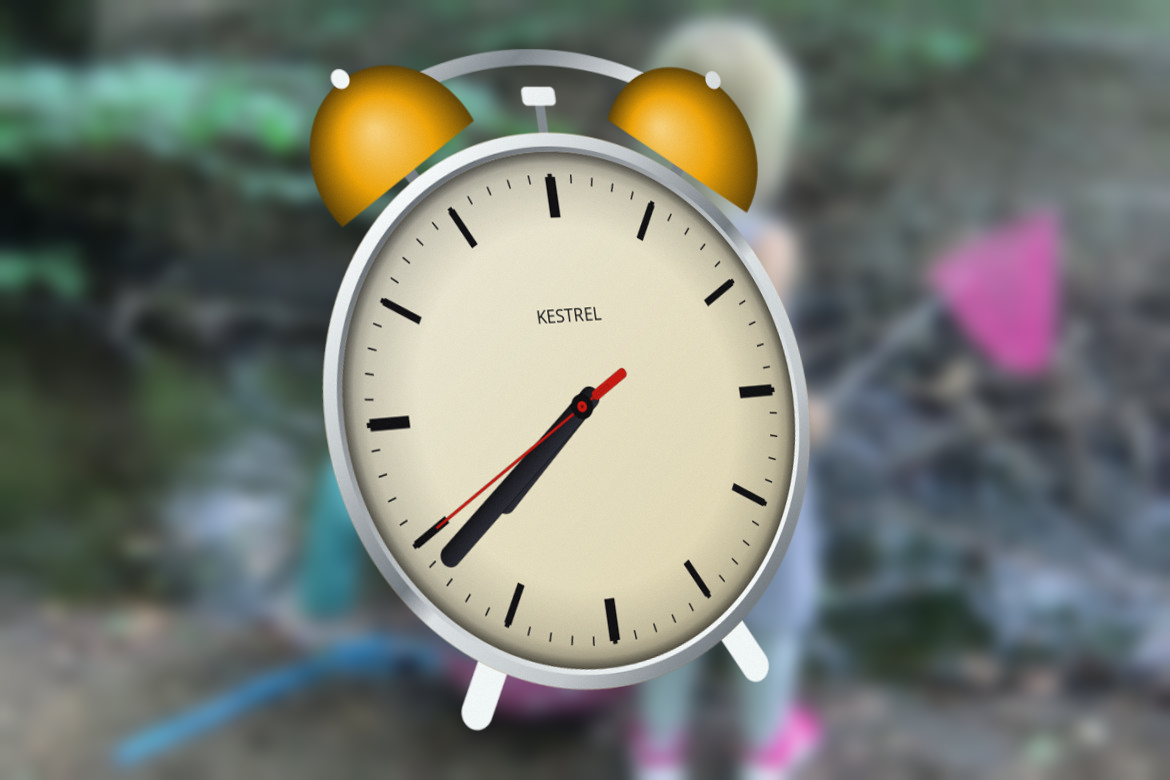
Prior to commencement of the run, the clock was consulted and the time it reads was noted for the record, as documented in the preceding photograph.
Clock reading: 7:38:40
